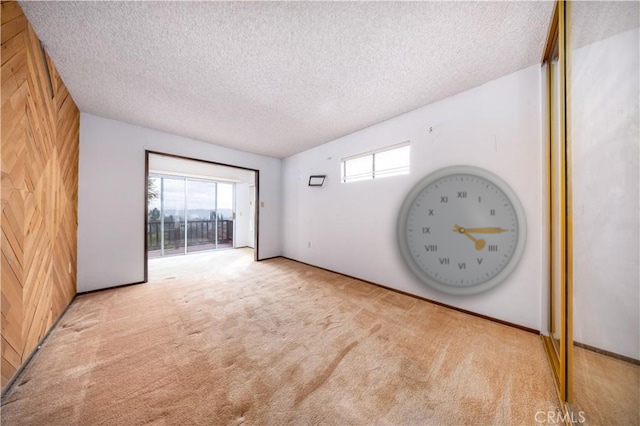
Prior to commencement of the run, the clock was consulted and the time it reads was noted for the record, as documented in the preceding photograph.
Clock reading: 4:15
